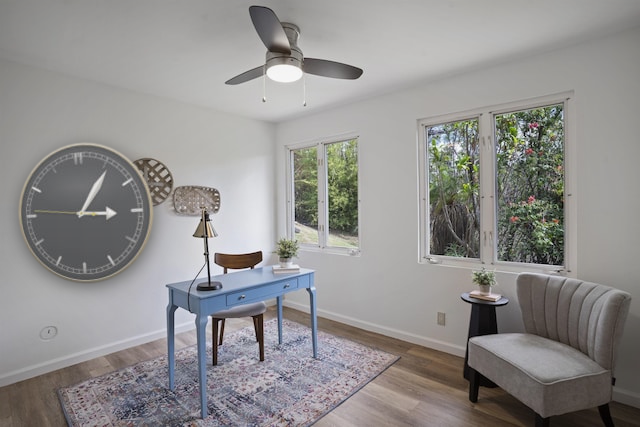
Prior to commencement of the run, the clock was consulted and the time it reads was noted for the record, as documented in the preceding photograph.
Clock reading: 3:05:46
